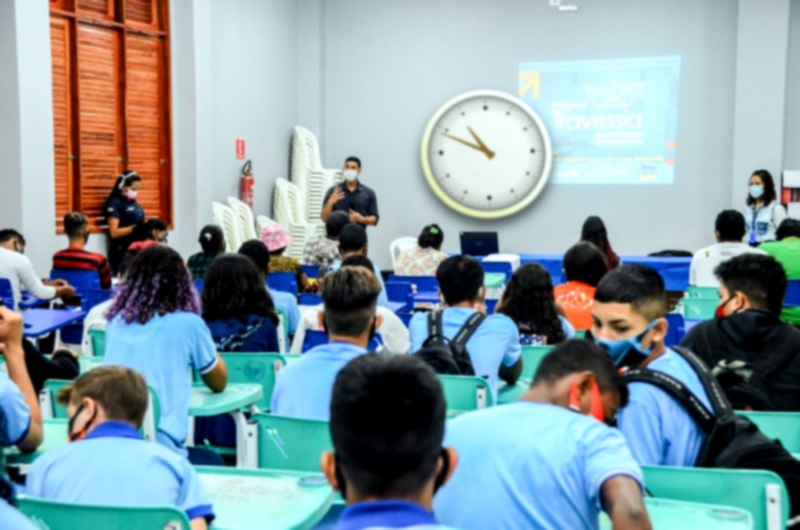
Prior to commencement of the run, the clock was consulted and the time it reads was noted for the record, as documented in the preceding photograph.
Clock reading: 10:49
